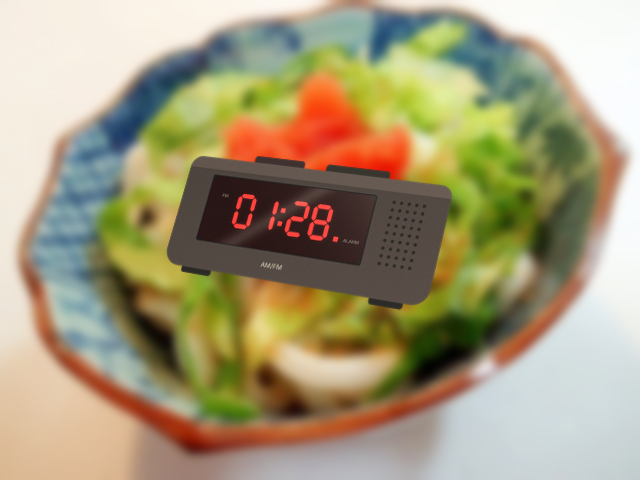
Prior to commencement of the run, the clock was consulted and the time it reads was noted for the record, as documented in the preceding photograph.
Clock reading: 1:28
